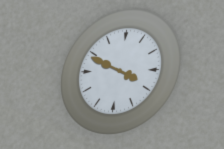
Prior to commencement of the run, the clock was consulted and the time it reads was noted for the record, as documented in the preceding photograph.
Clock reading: 3:49
